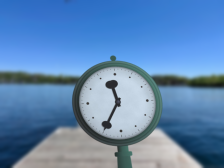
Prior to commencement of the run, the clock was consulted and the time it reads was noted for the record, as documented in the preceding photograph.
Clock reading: 11:35
